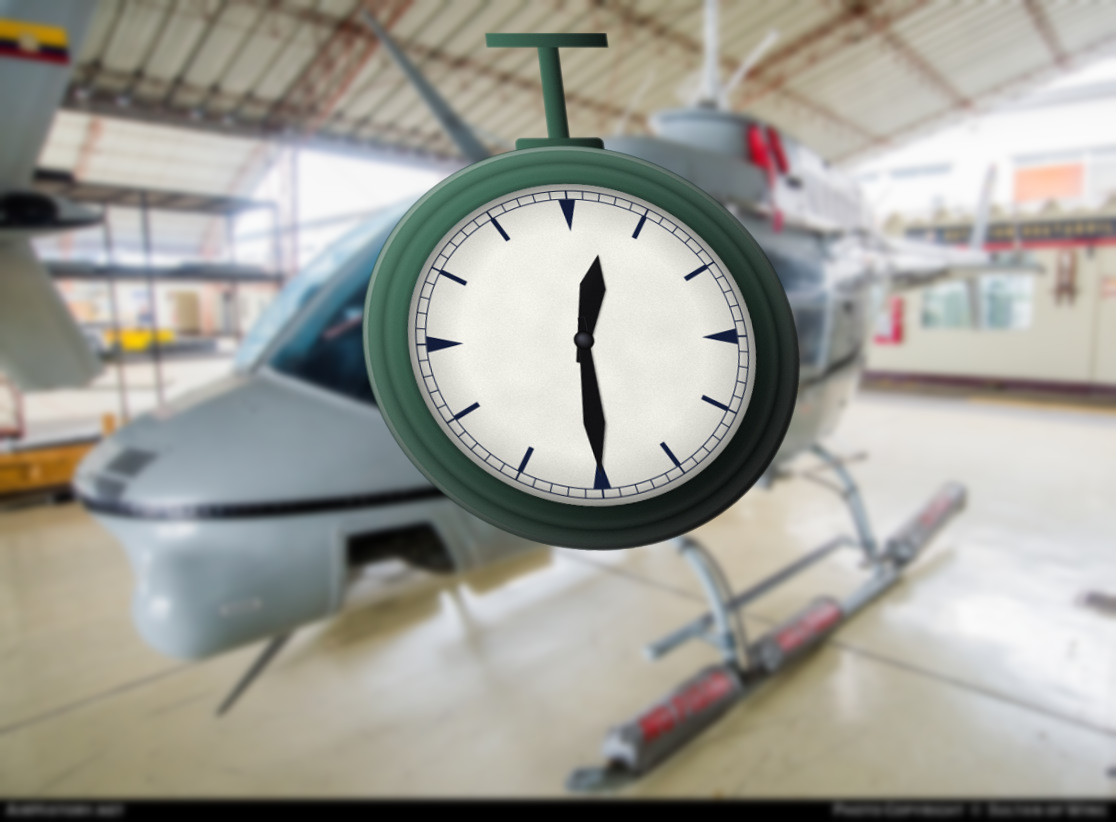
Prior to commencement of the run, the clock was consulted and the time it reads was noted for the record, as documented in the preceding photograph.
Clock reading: 12:30
